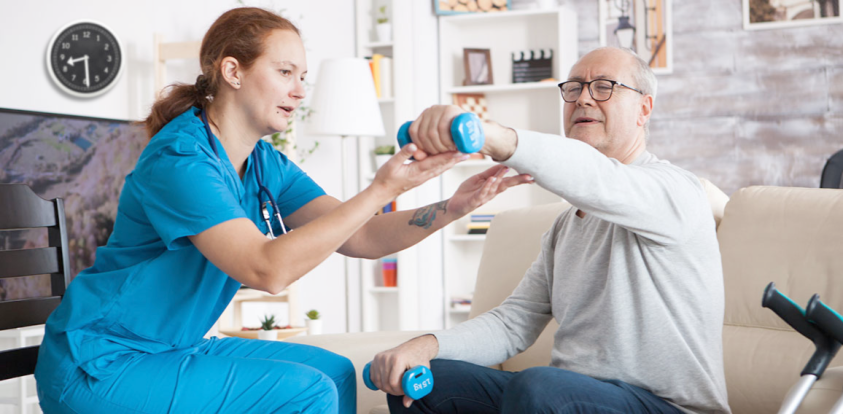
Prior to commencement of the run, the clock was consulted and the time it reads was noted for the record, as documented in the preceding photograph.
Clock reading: 8:29
